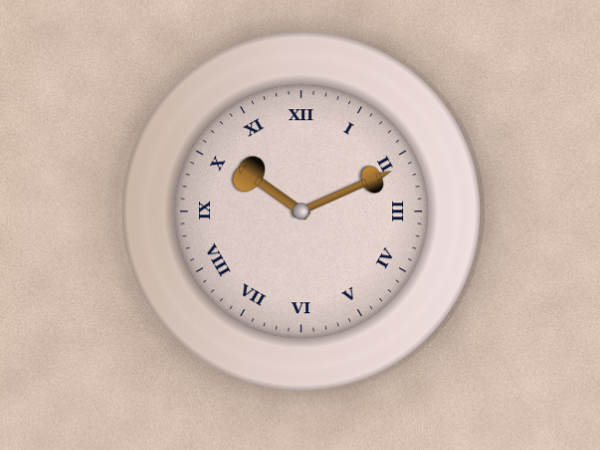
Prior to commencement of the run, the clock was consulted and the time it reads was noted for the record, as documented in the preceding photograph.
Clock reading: 10:11
